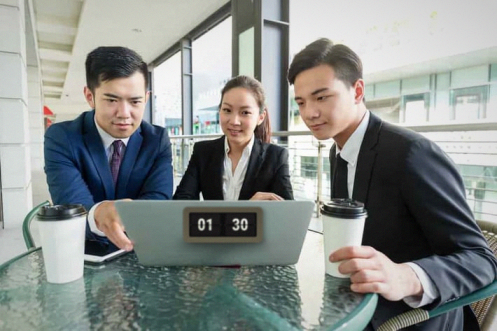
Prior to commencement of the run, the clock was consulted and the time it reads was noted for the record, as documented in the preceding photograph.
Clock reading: 1:30
